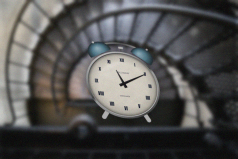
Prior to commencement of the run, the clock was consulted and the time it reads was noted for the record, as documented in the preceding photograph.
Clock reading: 11:10
